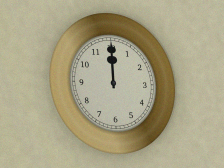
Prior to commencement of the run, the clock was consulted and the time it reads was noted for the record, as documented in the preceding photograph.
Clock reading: 12:00
